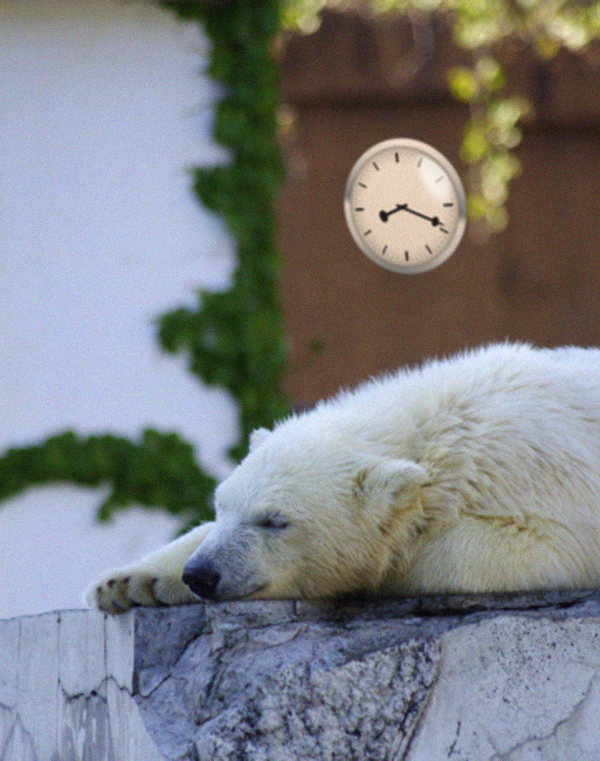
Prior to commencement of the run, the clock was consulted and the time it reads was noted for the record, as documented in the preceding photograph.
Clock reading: 8:19
